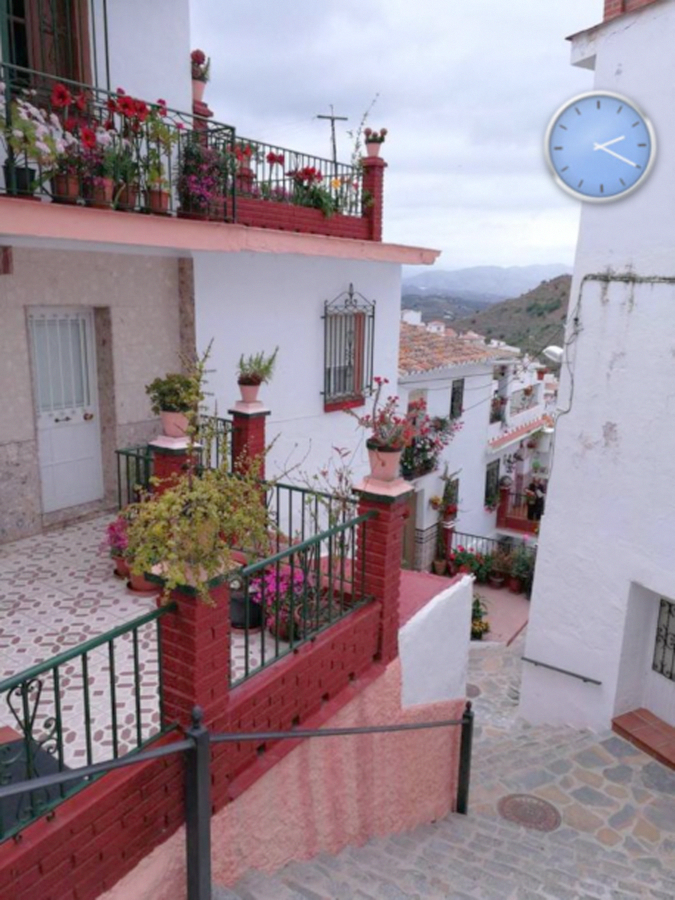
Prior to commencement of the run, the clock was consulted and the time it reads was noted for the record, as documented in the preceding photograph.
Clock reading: 2:20
